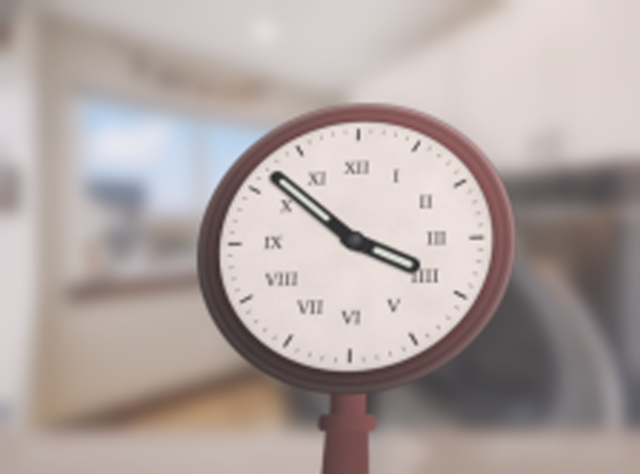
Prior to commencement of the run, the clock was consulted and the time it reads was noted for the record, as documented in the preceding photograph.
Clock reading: 3:52
